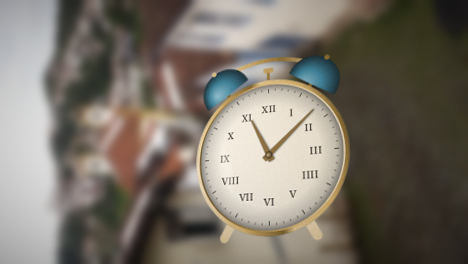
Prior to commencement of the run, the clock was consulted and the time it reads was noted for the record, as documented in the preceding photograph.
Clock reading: 11:08
